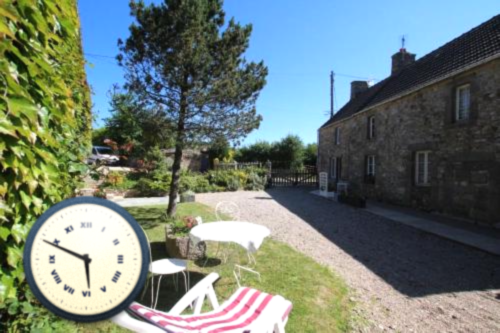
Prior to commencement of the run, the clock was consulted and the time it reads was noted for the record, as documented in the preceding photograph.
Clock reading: 5:49
